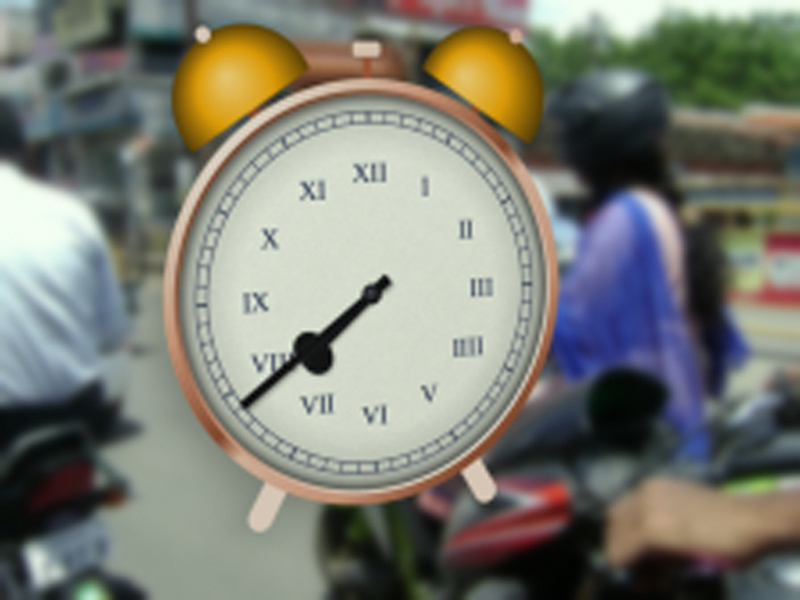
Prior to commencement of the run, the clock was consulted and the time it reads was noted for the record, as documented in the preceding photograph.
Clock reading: 7:39
